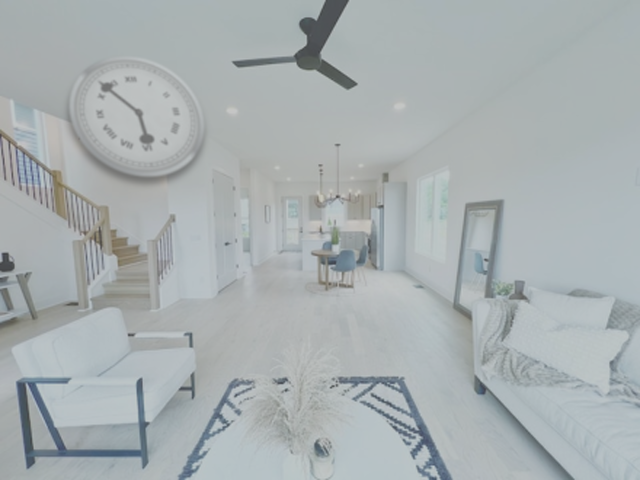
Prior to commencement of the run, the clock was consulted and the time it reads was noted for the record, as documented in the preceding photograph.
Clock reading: 5:53
